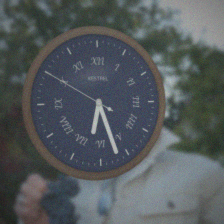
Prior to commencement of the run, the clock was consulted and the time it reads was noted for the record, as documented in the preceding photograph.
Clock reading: 6:26:50
